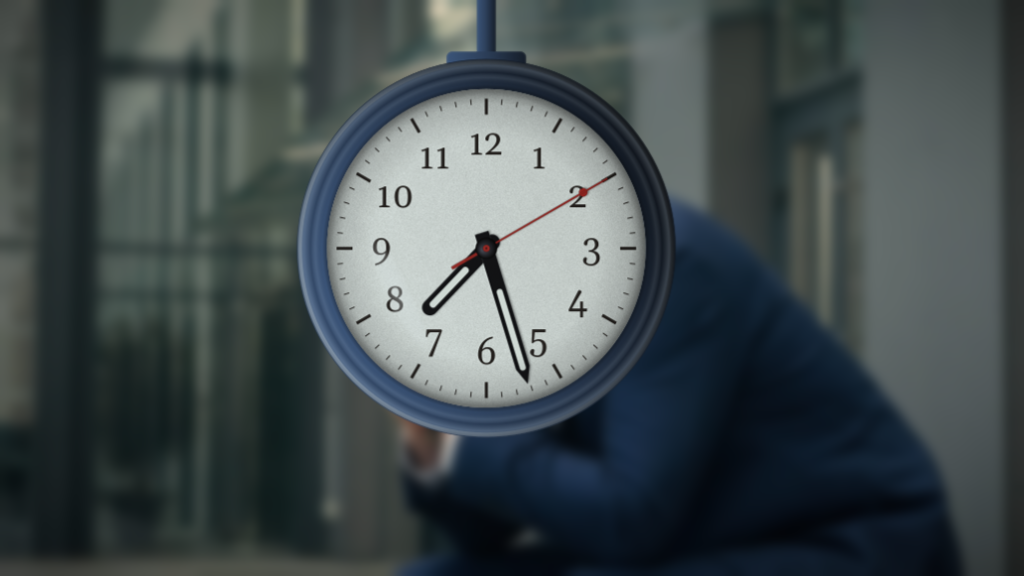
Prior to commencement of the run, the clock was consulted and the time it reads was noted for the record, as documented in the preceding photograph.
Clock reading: 7:27:10
